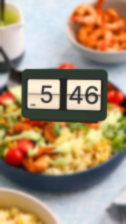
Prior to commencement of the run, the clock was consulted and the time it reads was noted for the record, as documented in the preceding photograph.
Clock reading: 5:46
